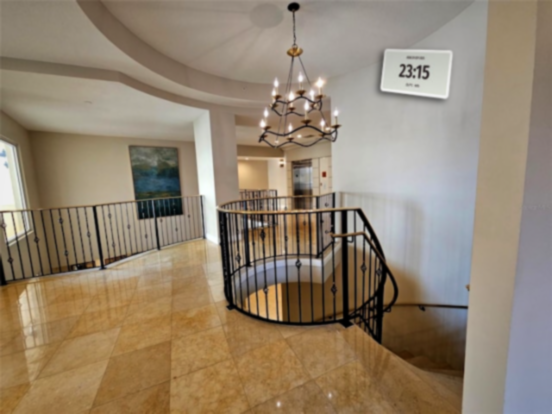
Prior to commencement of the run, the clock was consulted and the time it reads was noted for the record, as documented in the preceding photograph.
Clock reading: 23:15
